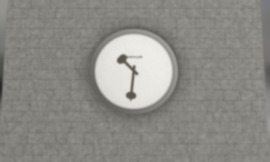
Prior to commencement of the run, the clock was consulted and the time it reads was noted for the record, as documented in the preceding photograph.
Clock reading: 10:31
